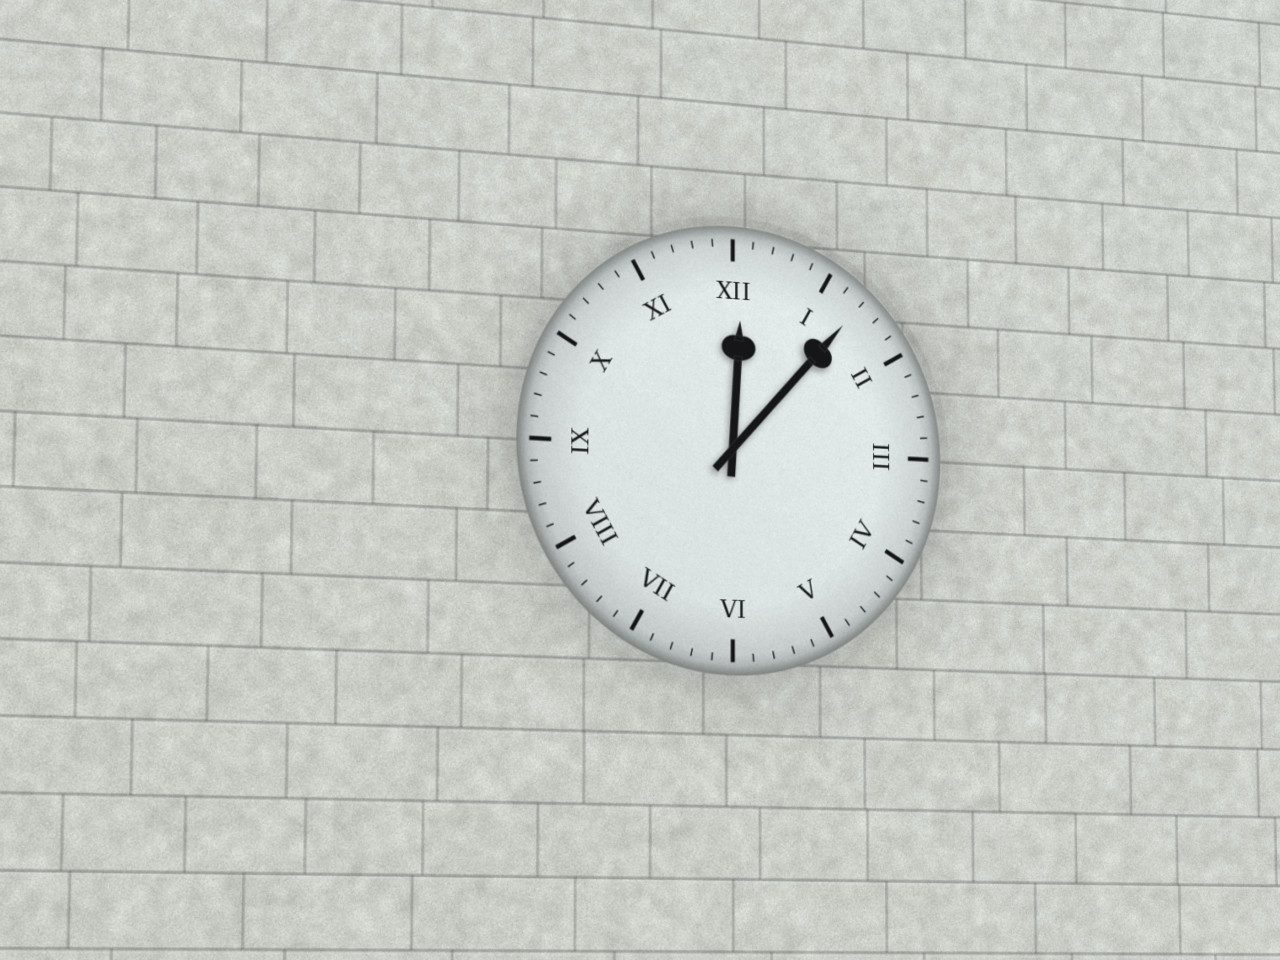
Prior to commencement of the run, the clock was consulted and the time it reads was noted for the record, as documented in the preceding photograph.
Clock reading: 12:07
